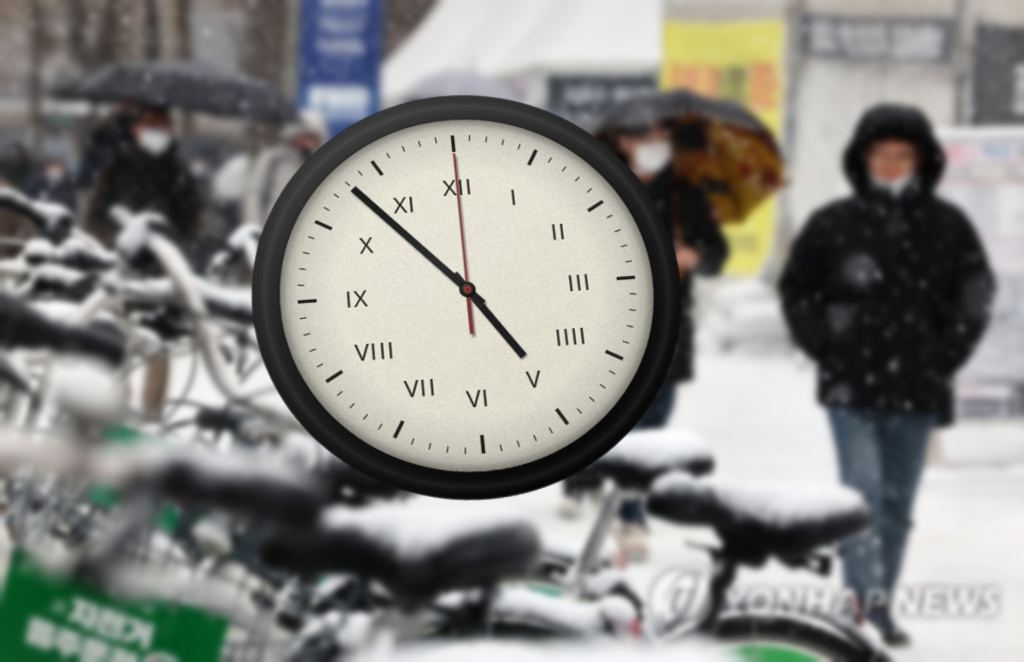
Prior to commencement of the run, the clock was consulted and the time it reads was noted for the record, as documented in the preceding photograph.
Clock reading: 4:53:00
